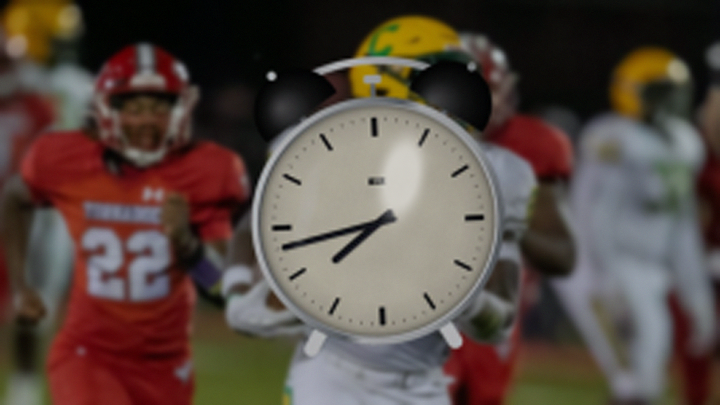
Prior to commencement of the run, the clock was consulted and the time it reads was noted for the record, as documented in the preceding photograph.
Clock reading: 7:43
